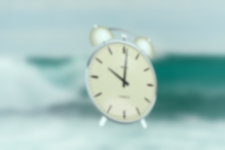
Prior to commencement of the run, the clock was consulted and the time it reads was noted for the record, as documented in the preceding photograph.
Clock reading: 10:01
